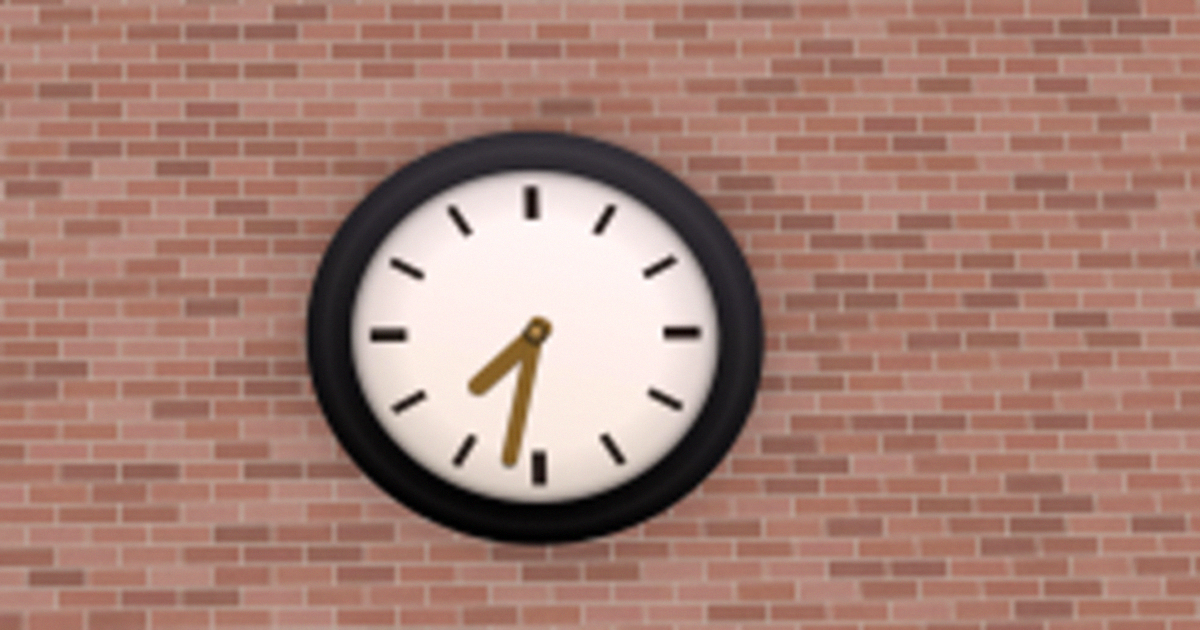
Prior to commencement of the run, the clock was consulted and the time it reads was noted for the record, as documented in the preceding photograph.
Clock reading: 7:32
